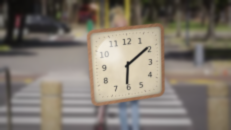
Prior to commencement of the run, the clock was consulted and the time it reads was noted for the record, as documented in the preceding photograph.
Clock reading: 6:09
